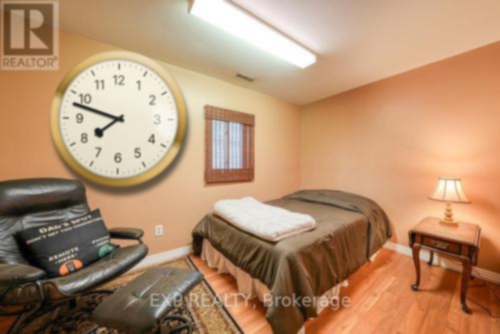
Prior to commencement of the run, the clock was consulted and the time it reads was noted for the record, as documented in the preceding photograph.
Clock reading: 7:48
